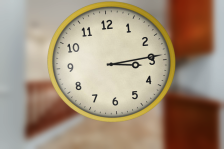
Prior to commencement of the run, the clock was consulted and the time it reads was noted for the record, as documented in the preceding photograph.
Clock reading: 3:14
